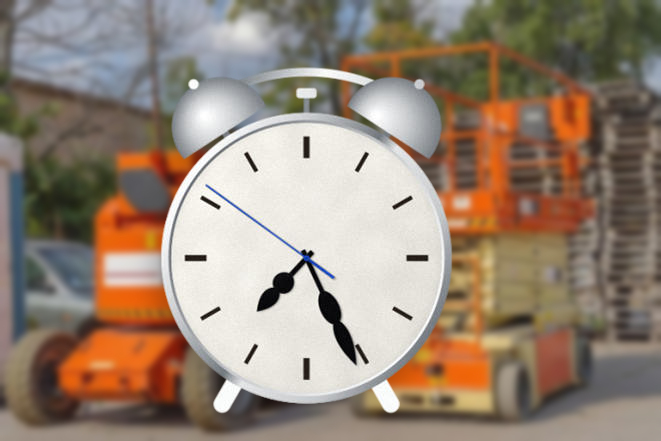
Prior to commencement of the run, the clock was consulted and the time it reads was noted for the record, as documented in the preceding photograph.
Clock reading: 7:25:51
